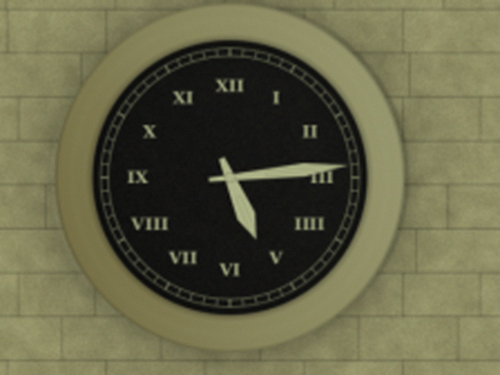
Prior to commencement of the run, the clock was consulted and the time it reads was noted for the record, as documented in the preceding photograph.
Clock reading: 5:14
